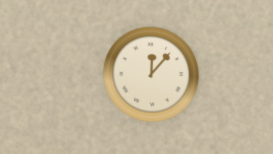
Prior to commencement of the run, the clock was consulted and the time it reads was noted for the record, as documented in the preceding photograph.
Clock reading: 12:07
